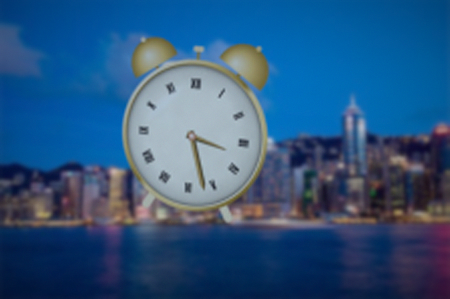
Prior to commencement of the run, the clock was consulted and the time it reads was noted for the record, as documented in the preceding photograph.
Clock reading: 3:27
